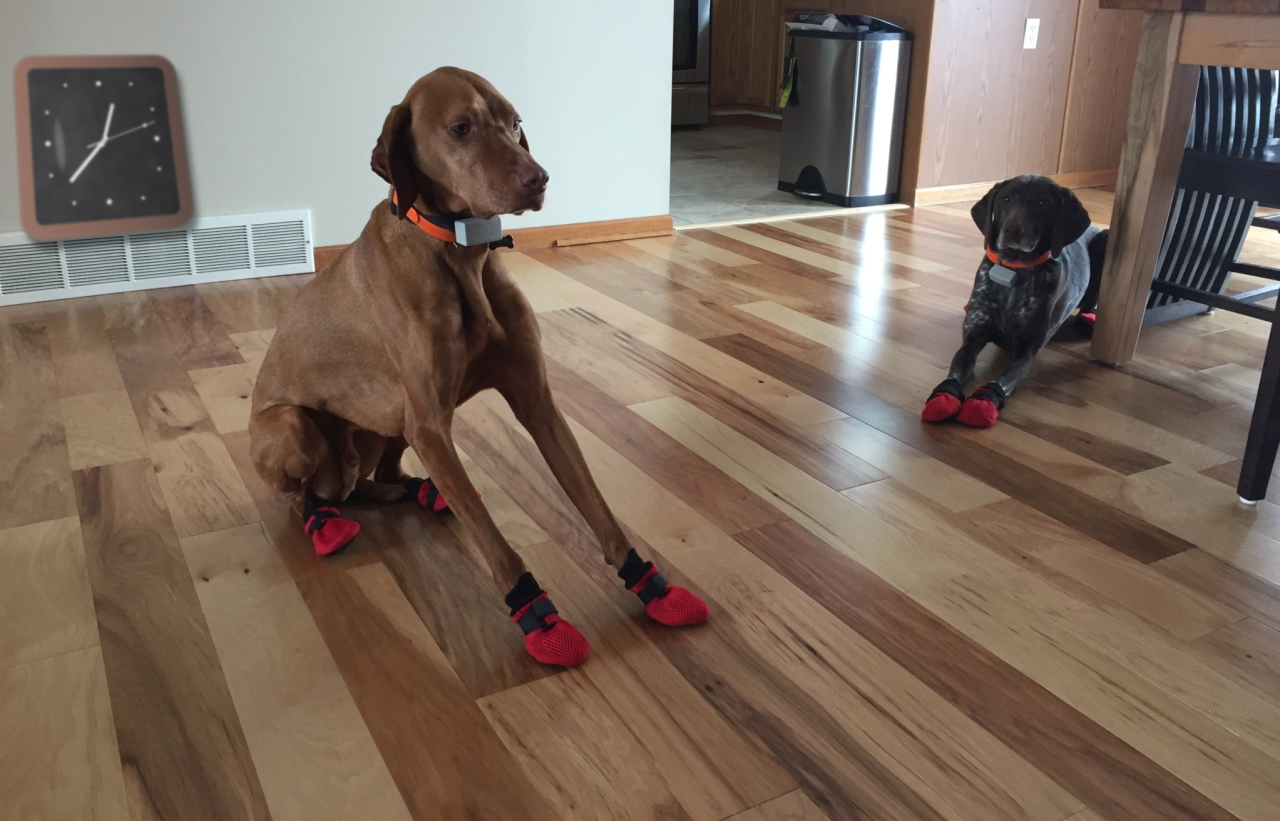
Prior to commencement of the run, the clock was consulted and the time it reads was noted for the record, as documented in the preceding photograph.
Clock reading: 12:37:12
